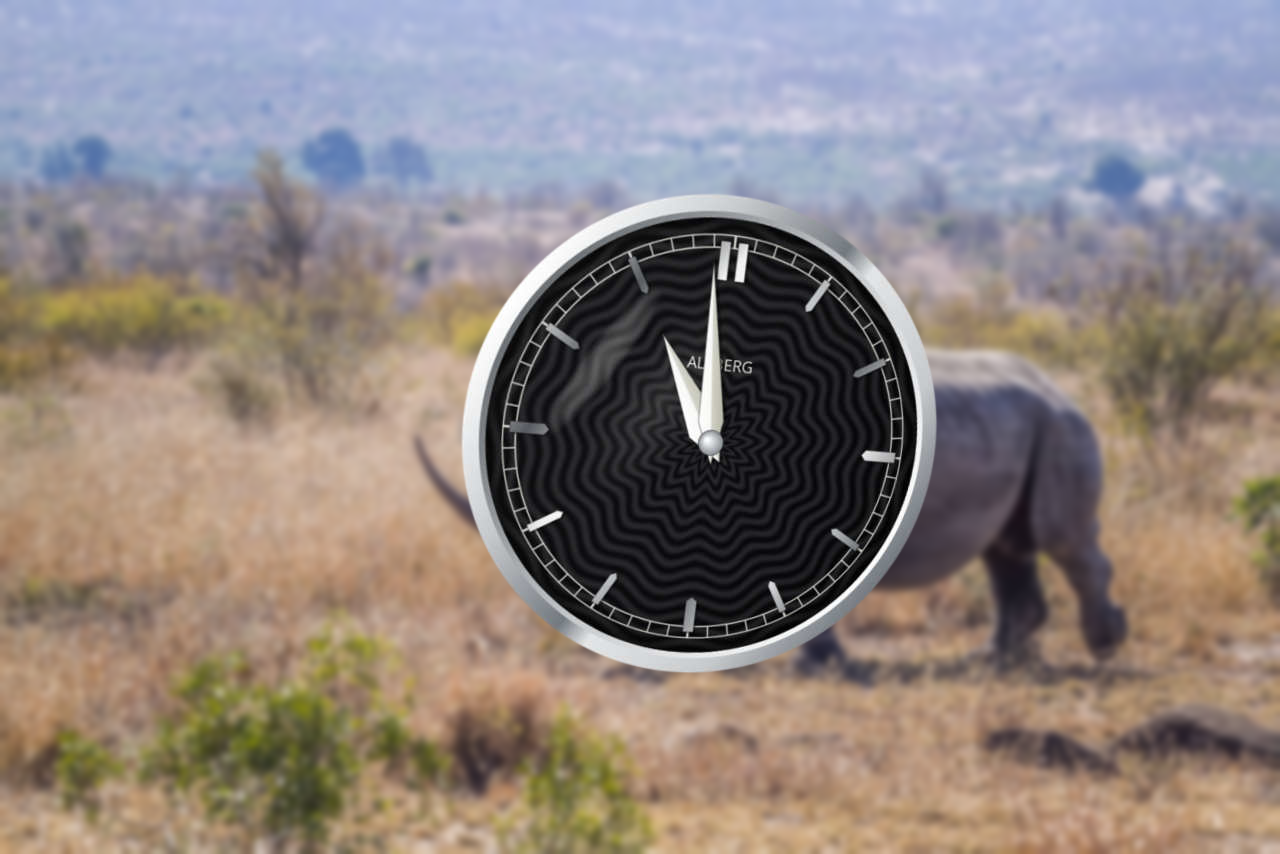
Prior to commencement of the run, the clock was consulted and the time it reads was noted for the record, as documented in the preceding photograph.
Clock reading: 10:59
